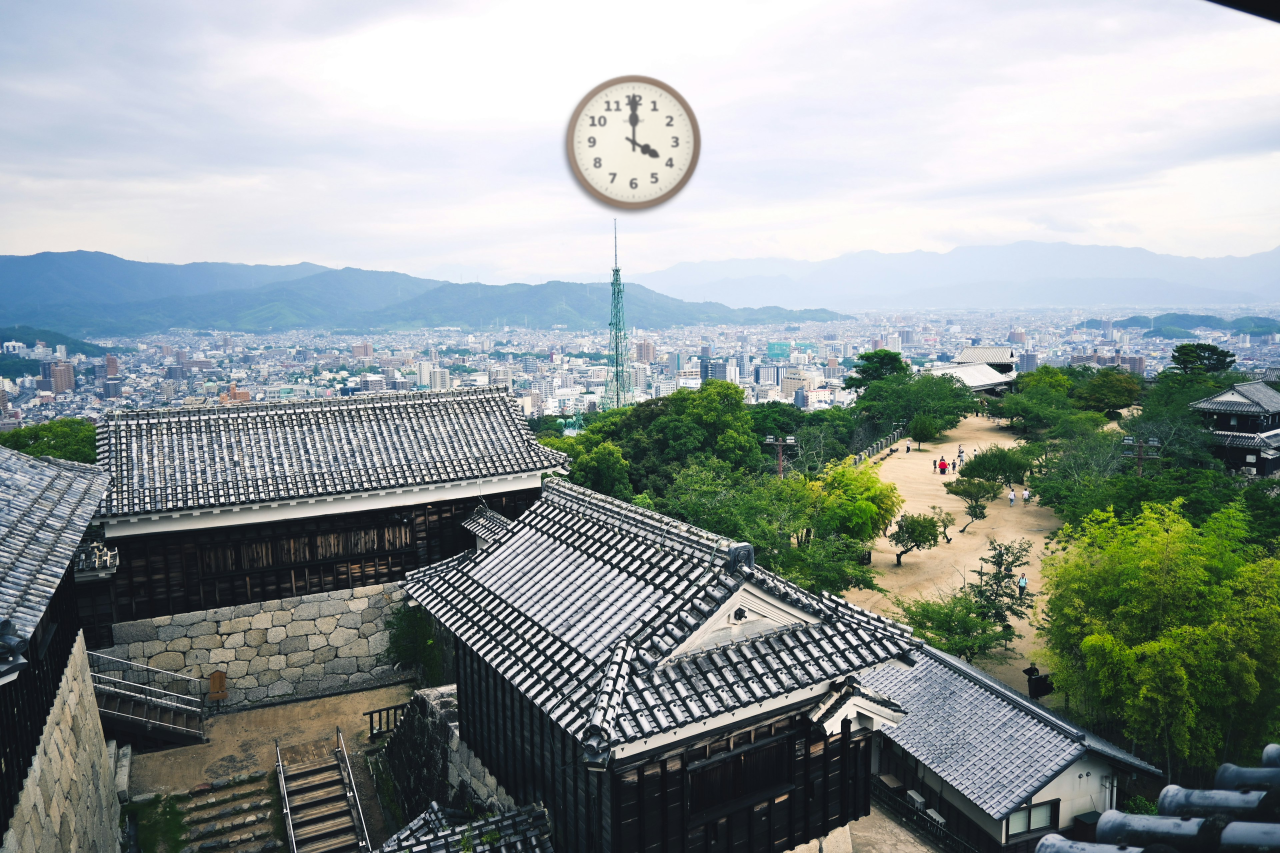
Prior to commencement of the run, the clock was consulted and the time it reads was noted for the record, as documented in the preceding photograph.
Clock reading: 4:00
